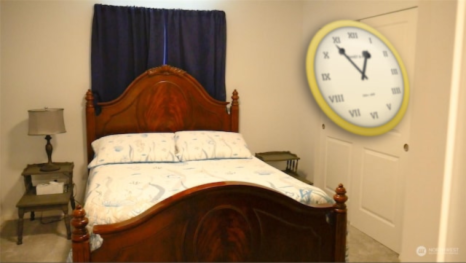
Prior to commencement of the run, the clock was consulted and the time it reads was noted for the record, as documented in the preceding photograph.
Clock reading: 12:54
